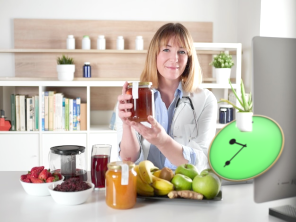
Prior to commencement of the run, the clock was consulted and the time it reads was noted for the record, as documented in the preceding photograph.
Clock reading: 9:35
